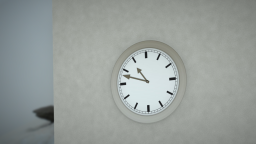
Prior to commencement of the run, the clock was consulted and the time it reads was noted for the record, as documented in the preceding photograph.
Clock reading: 10:48
